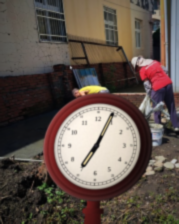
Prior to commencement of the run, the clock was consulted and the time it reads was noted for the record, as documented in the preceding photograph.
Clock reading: 7:04
